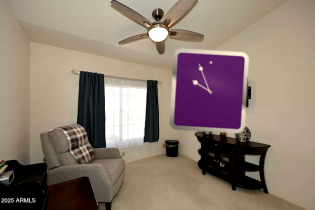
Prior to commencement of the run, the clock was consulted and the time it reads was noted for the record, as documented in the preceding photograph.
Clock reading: 9:56
